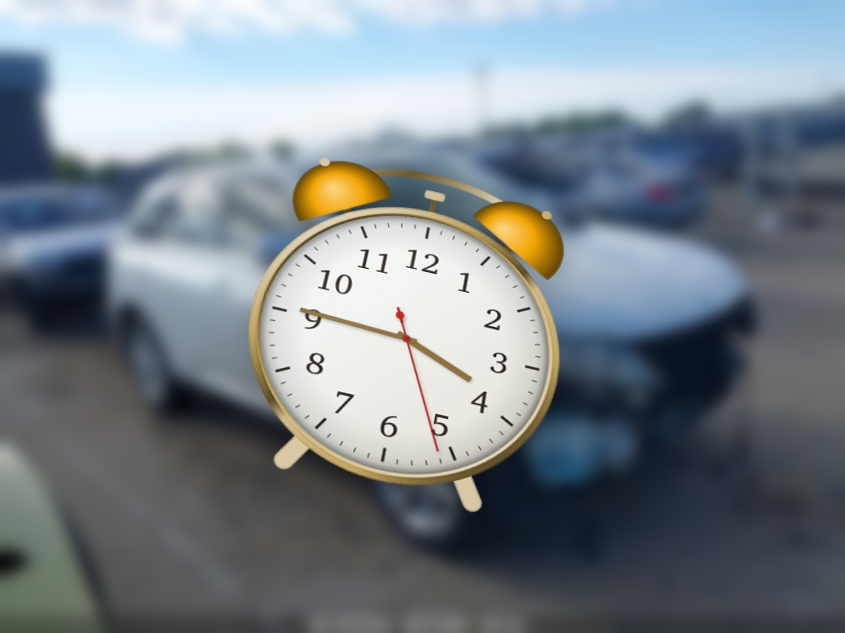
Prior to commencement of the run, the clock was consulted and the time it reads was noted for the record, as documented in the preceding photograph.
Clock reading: 3:45:26
